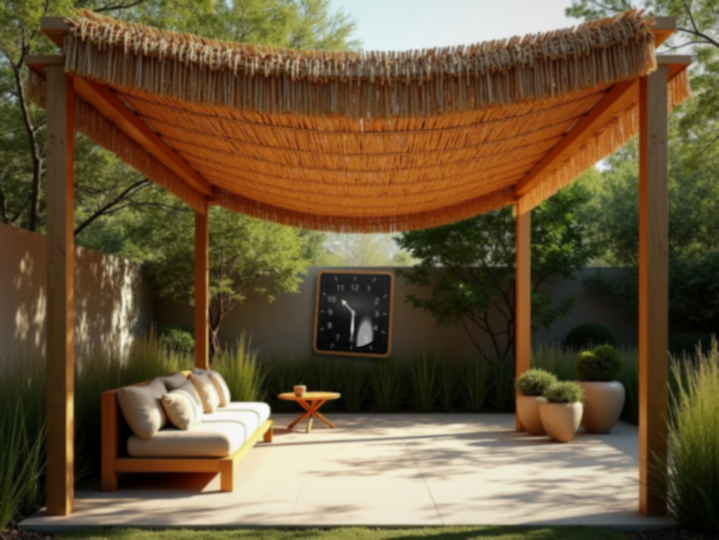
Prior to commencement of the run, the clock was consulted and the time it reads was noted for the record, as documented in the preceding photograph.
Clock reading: 10:30
